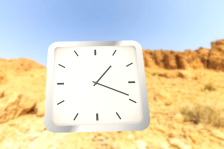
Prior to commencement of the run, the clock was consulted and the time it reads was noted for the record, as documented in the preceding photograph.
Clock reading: 1:19
